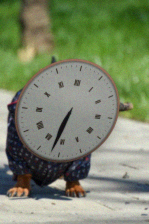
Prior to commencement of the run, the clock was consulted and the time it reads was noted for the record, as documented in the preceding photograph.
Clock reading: 6:32
